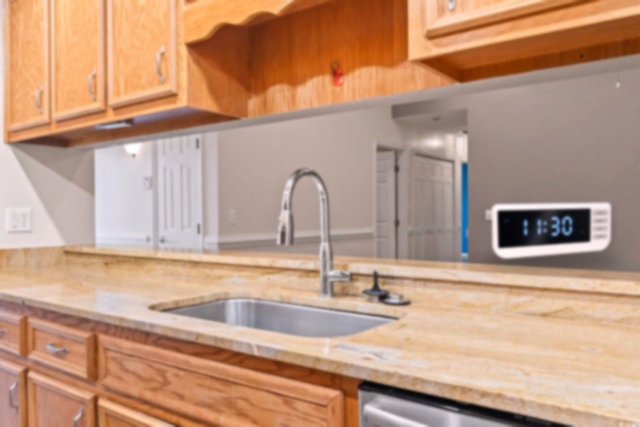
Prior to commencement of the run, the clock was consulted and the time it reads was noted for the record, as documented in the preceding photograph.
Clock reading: 11:30
